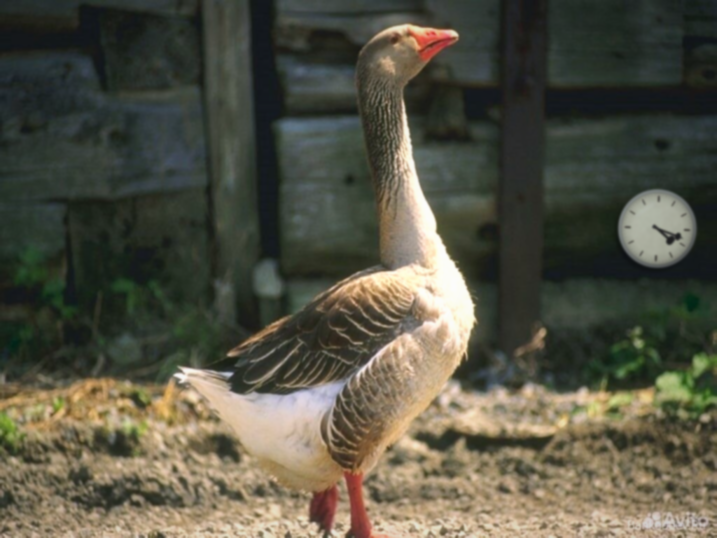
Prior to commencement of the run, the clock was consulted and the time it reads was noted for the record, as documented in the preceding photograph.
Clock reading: 4:18
